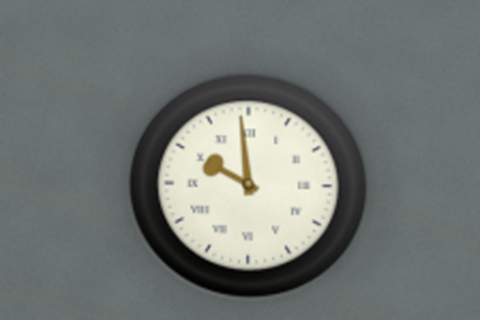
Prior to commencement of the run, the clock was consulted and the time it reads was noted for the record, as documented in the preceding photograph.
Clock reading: 9:59
